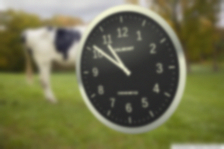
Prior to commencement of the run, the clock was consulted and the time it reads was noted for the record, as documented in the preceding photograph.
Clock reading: 10:51
